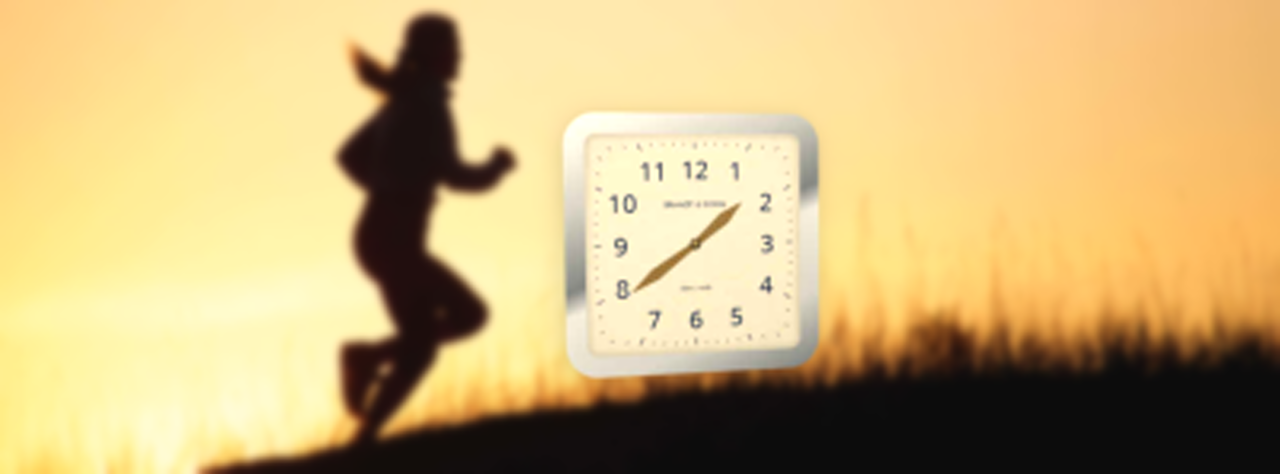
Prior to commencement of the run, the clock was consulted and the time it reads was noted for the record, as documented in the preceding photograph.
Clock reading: 1:39
